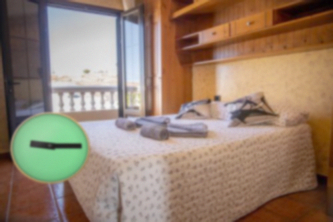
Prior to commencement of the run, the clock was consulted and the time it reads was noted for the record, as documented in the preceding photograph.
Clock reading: 9:15
